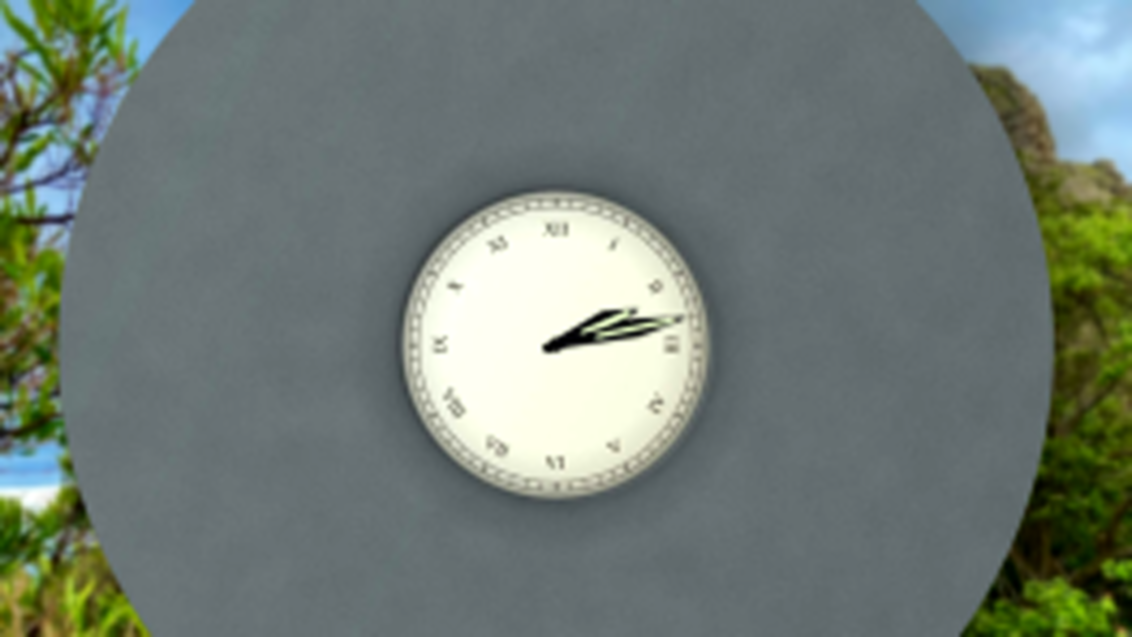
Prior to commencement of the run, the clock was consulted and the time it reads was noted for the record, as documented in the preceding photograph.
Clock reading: 2:13
